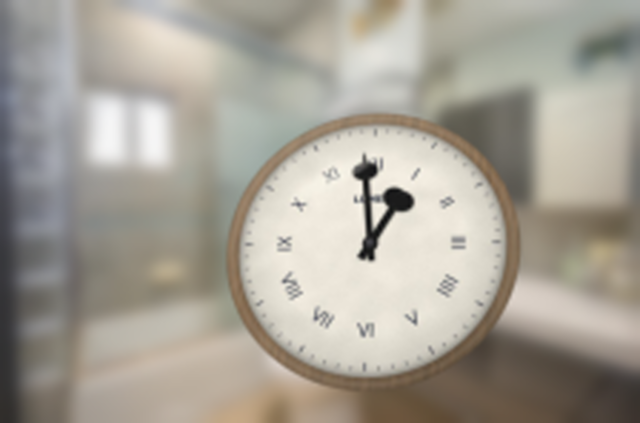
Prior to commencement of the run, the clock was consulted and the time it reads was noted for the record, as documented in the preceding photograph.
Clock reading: 12:59
